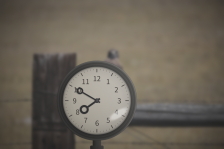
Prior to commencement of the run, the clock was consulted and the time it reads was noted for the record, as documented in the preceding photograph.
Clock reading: 7:50
